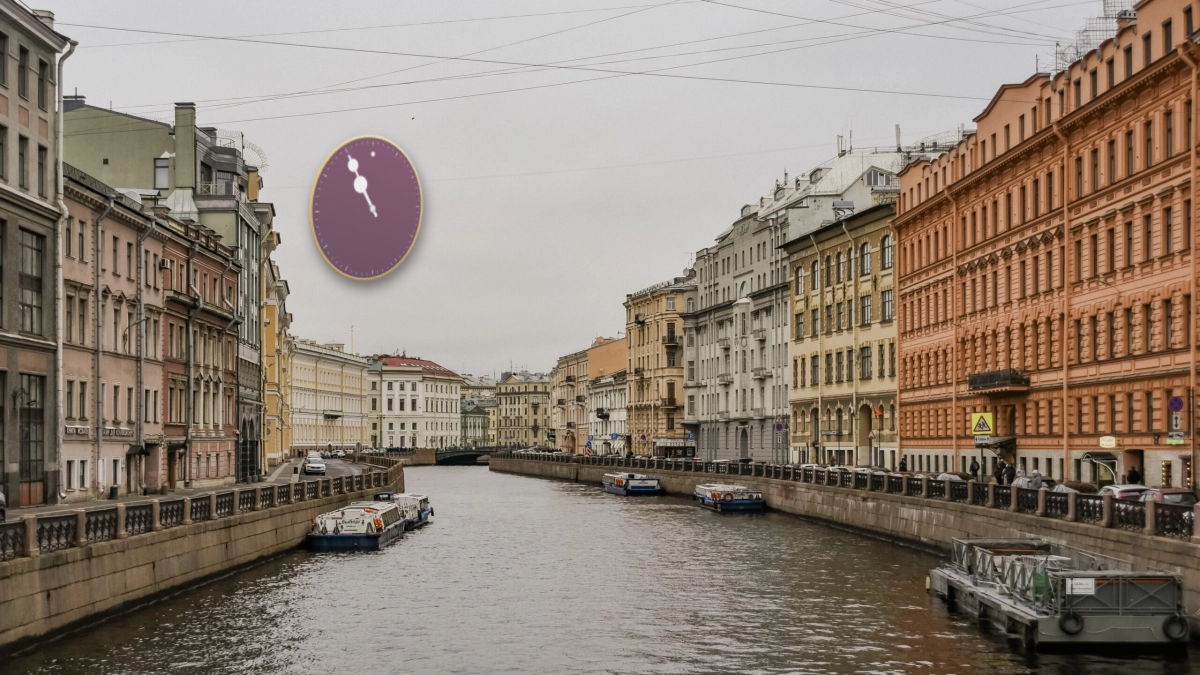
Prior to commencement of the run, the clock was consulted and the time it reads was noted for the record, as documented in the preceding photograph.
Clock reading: 10:55
